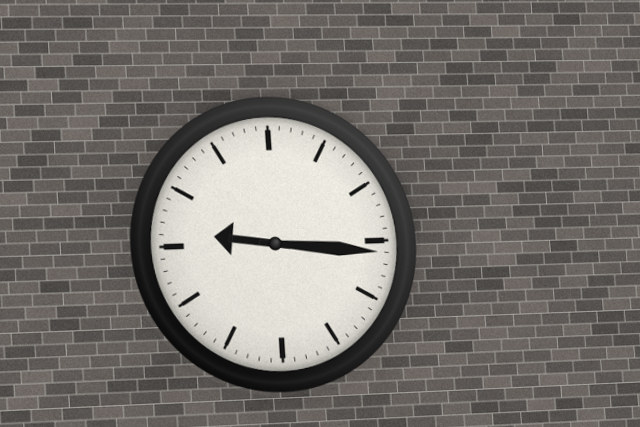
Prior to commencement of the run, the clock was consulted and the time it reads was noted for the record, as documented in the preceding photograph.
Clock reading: 9:16
